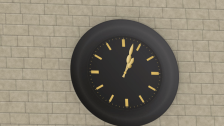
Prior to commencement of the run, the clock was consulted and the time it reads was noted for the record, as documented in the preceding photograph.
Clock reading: 1:03
